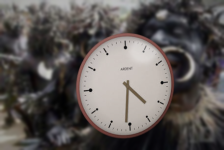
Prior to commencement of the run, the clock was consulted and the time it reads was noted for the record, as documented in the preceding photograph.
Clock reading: 4:31
